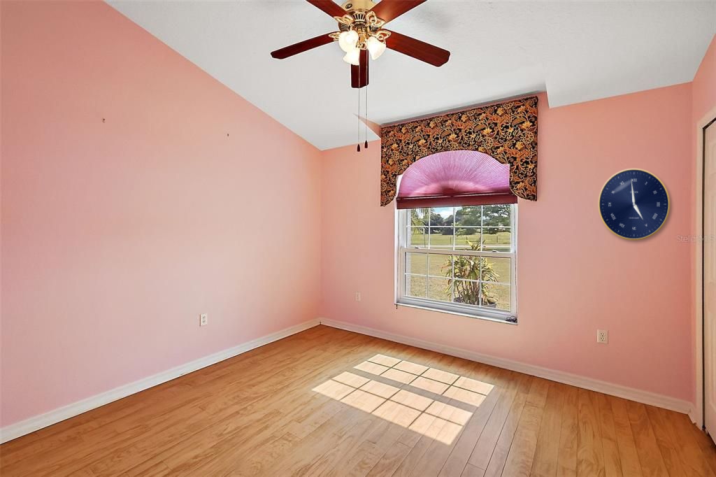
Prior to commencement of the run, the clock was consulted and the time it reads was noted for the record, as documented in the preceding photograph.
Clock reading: 4:59
